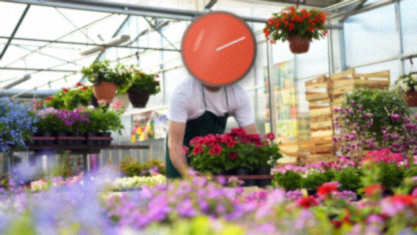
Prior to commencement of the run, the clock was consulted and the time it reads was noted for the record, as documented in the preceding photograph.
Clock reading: 2:11
